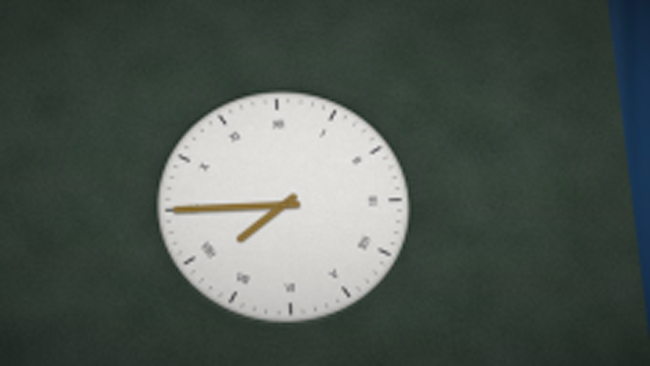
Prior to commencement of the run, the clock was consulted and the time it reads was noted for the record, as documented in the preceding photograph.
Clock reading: 7:45
